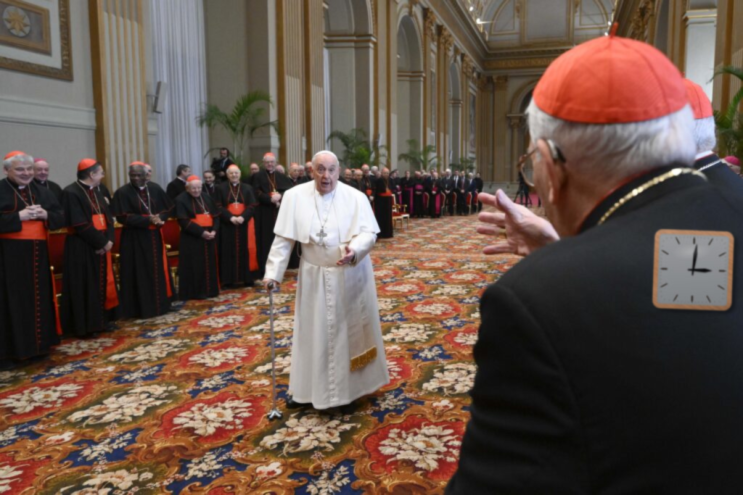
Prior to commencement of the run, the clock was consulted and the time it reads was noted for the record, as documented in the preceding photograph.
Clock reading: 3:01
